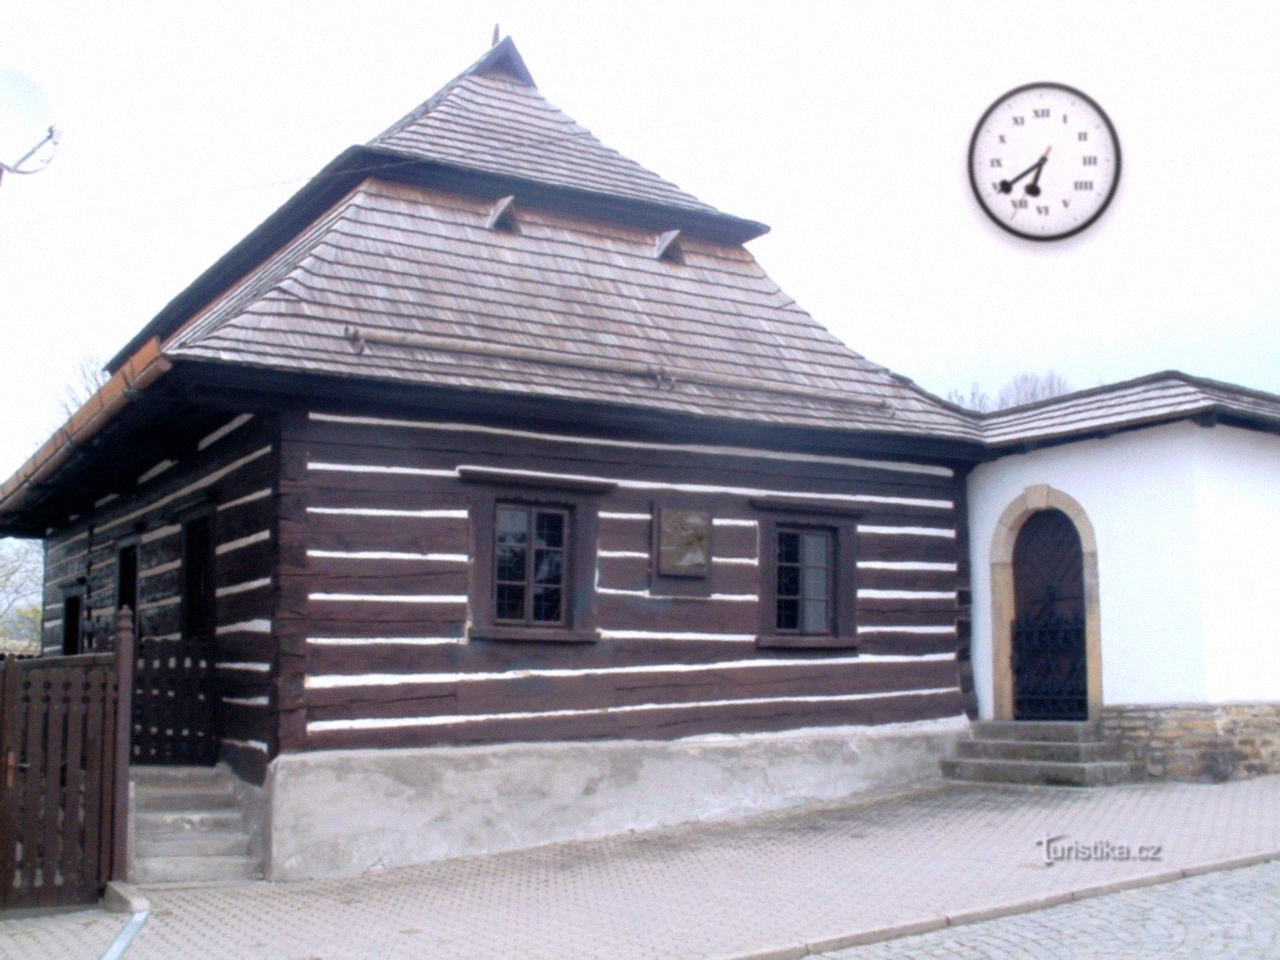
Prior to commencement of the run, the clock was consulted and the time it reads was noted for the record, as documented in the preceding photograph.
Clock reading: 6:39:35
